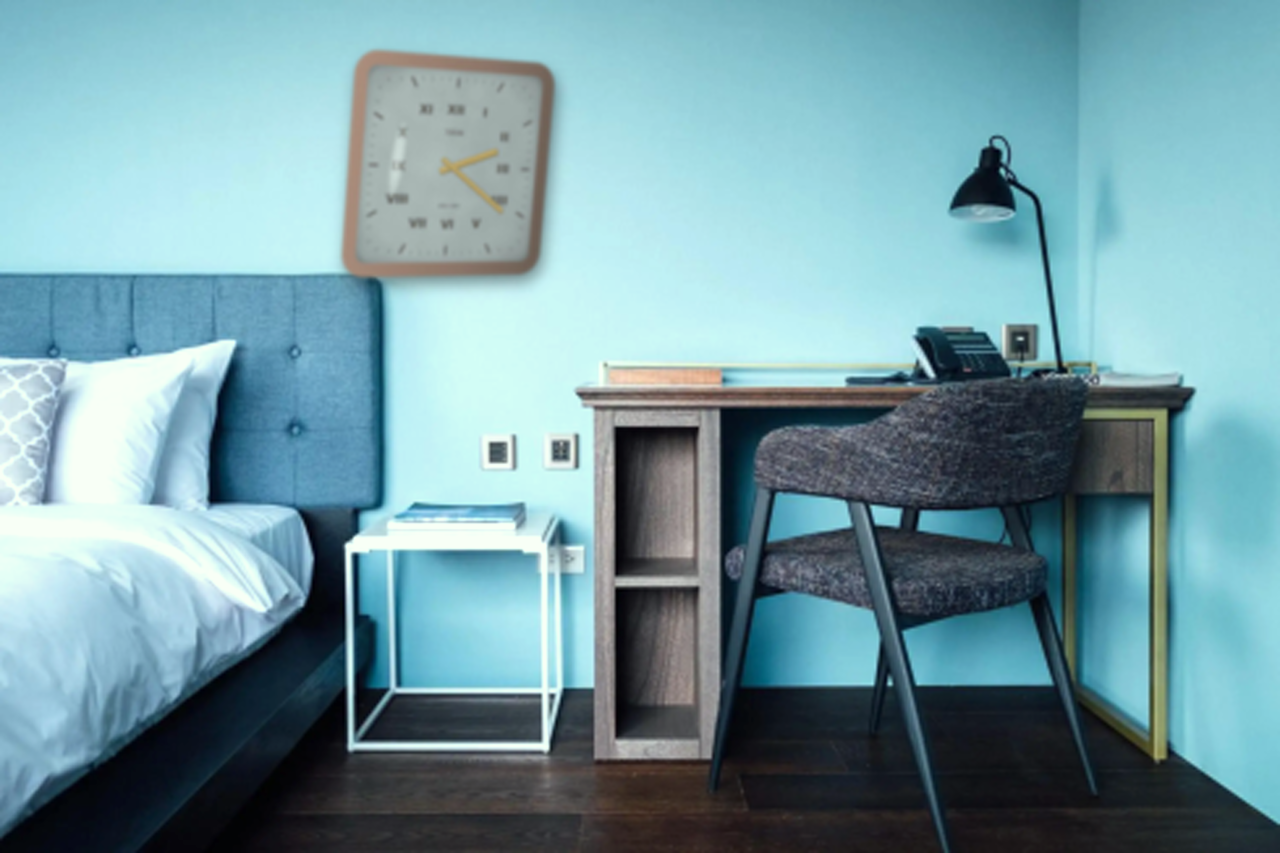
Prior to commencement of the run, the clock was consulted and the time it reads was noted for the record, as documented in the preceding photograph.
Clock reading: 2:21
